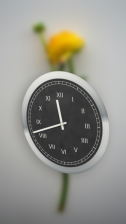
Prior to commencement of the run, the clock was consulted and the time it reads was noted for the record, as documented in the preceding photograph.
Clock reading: 11:42
